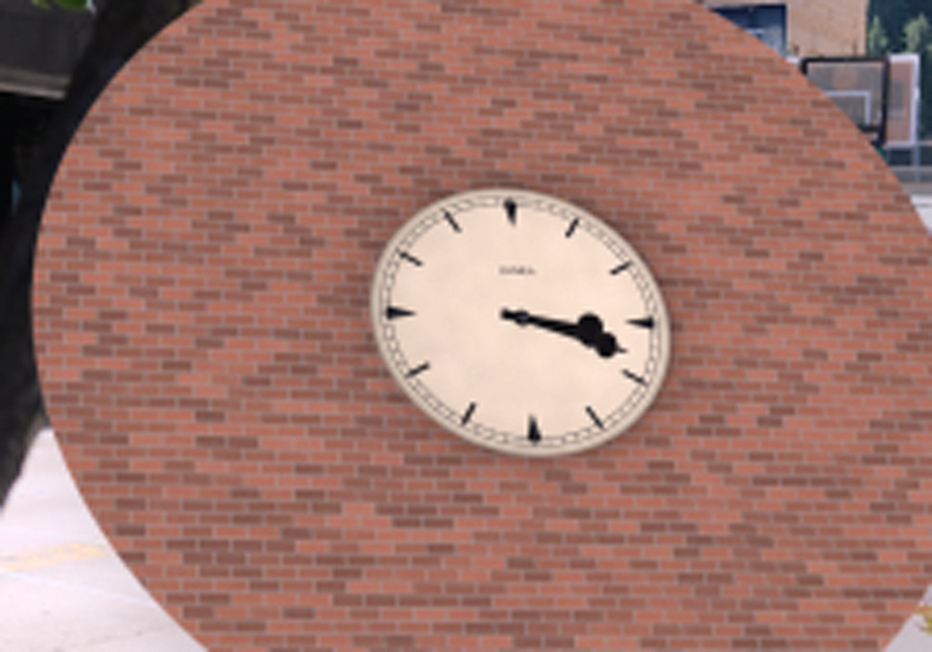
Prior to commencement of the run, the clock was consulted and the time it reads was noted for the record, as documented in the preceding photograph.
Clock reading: 3:18
